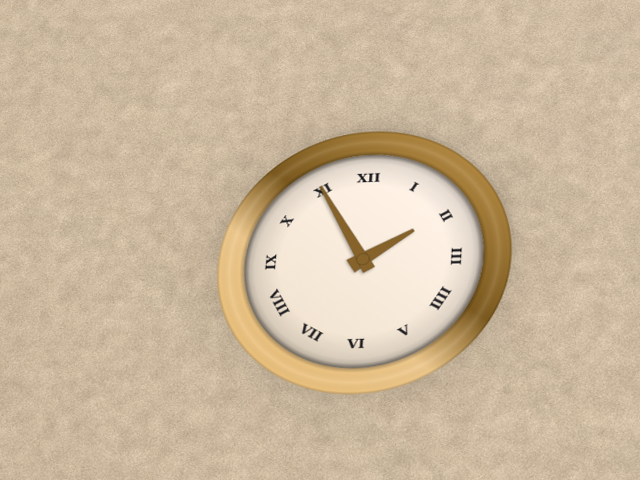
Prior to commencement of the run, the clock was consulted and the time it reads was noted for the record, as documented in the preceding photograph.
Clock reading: 1:55
